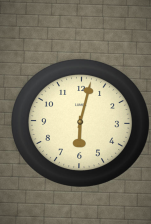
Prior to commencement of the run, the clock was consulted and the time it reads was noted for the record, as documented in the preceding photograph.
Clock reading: 6:02
